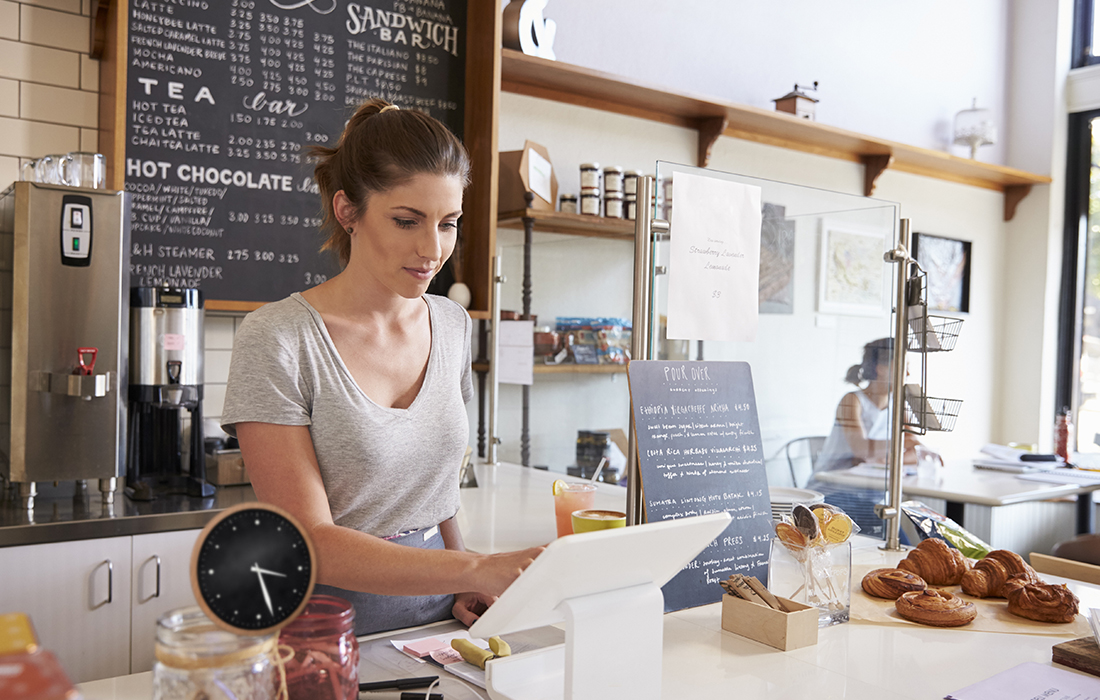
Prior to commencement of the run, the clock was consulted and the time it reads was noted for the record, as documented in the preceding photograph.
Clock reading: 3:27
